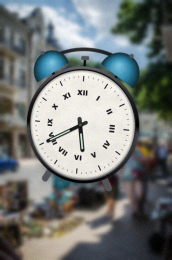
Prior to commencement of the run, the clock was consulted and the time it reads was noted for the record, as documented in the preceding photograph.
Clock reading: 5:40
